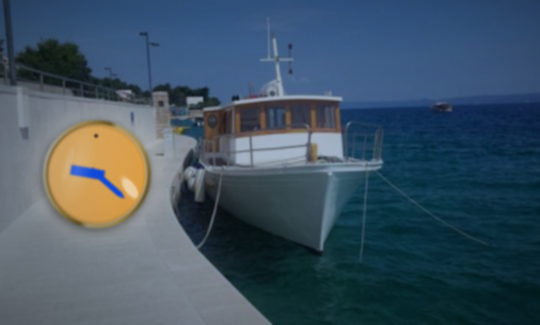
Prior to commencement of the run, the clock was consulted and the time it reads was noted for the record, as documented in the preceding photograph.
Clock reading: 9:22
